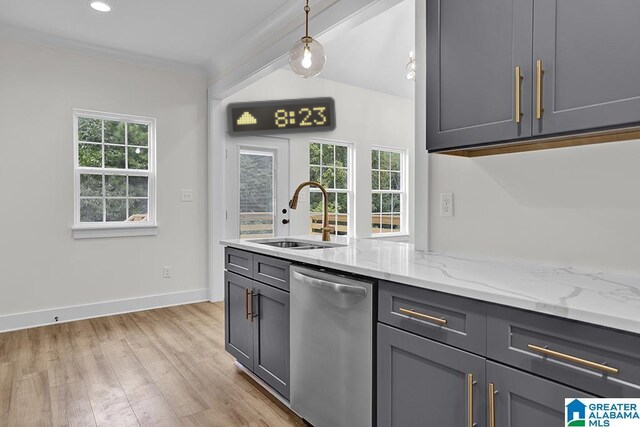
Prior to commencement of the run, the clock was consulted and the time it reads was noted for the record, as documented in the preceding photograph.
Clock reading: 8:23
